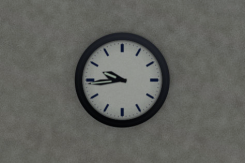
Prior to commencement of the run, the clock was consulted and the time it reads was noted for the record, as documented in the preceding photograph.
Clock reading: 9:44
